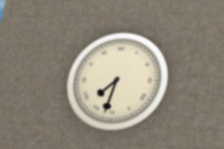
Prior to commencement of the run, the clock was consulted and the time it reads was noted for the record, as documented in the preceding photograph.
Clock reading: 7:32
